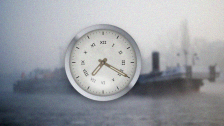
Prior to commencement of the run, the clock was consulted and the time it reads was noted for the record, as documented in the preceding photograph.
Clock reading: 7:20
